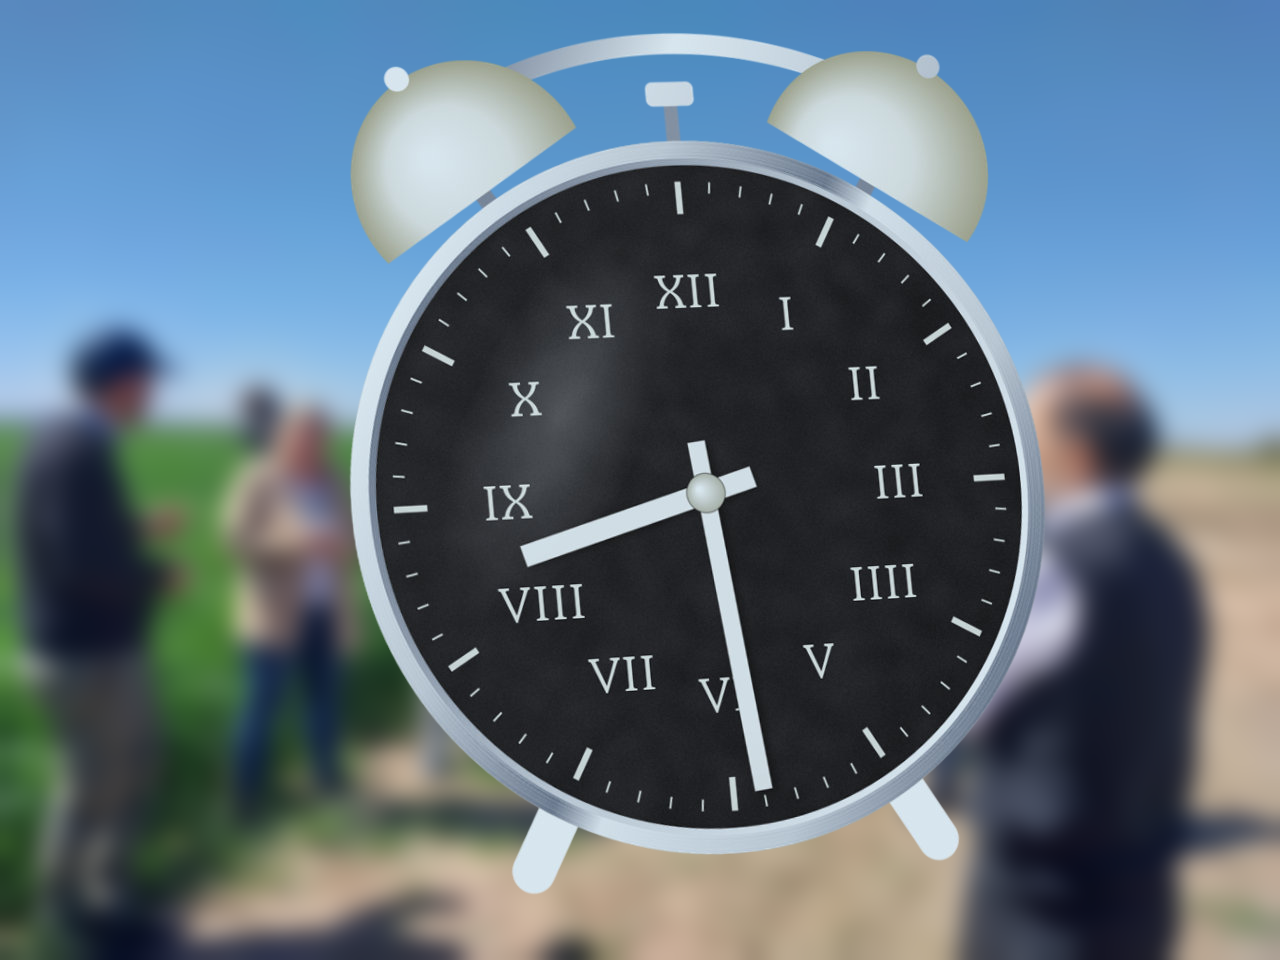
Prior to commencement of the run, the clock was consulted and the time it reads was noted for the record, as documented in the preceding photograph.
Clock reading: 8:29
